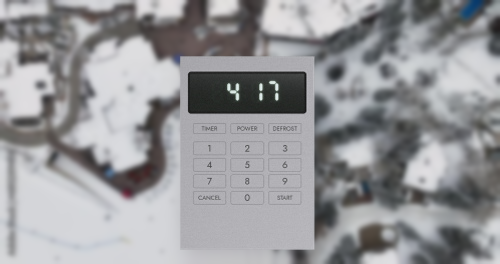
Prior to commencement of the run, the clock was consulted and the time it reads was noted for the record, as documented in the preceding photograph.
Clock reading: 4:17
